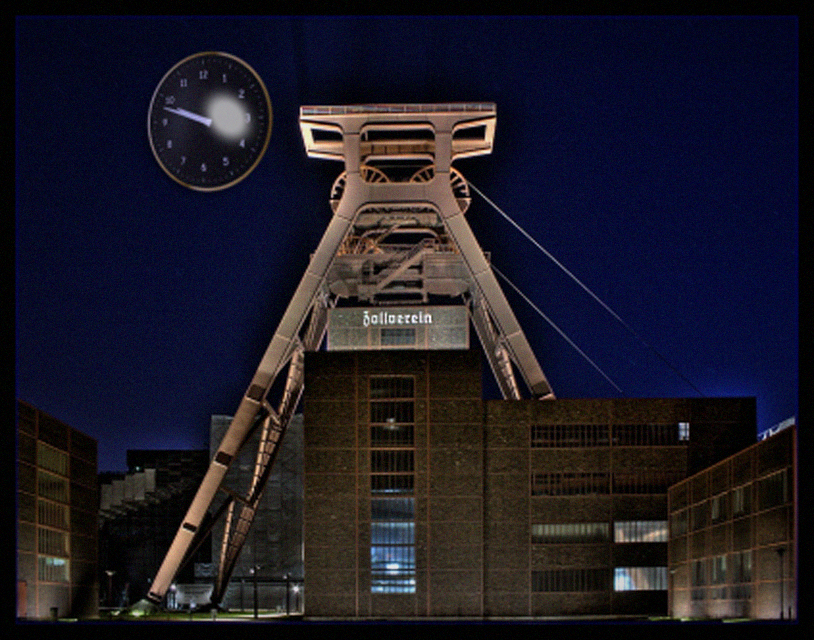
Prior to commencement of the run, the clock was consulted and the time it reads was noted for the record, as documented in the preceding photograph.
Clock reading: 9:48
